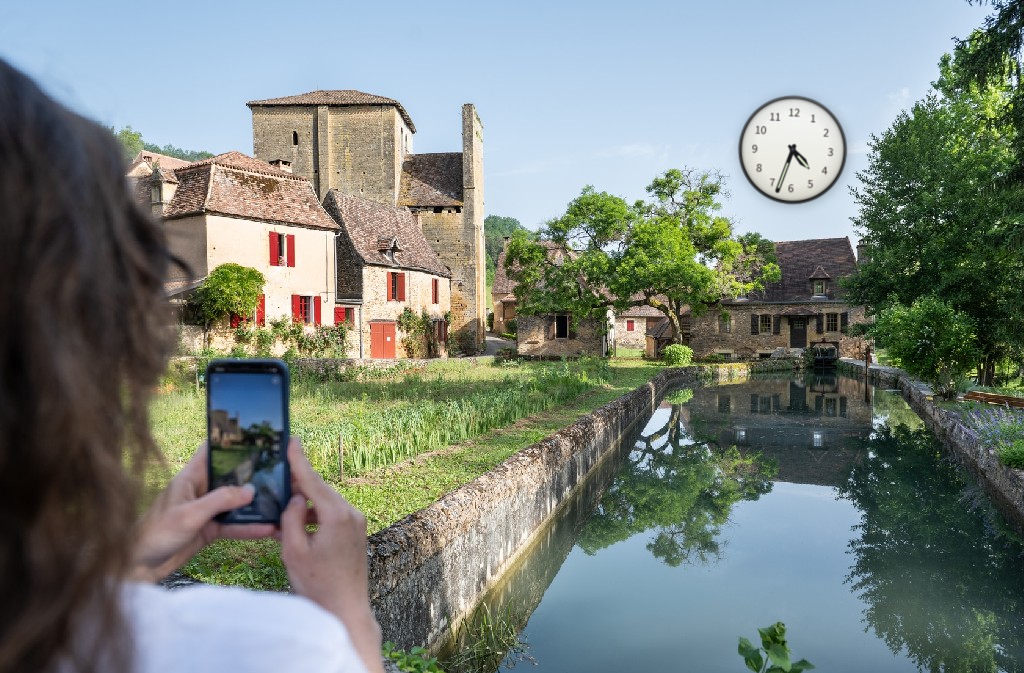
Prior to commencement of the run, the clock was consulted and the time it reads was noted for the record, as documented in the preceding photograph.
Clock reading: 4:33
